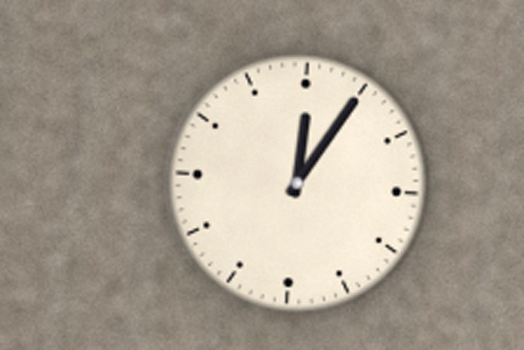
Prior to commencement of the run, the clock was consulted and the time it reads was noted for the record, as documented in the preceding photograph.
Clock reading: 12:05
